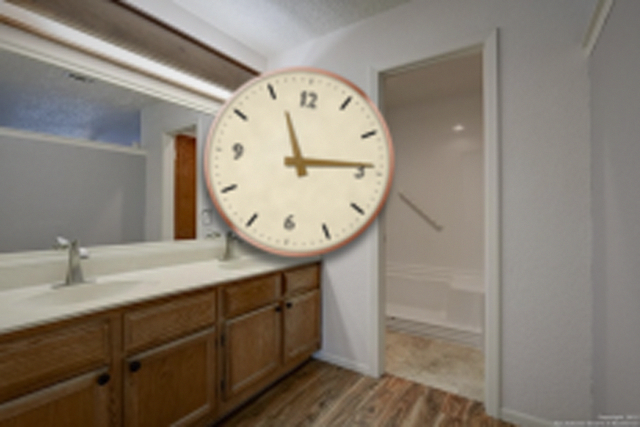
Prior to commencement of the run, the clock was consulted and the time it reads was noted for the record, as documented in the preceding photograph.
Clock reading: 11:14
